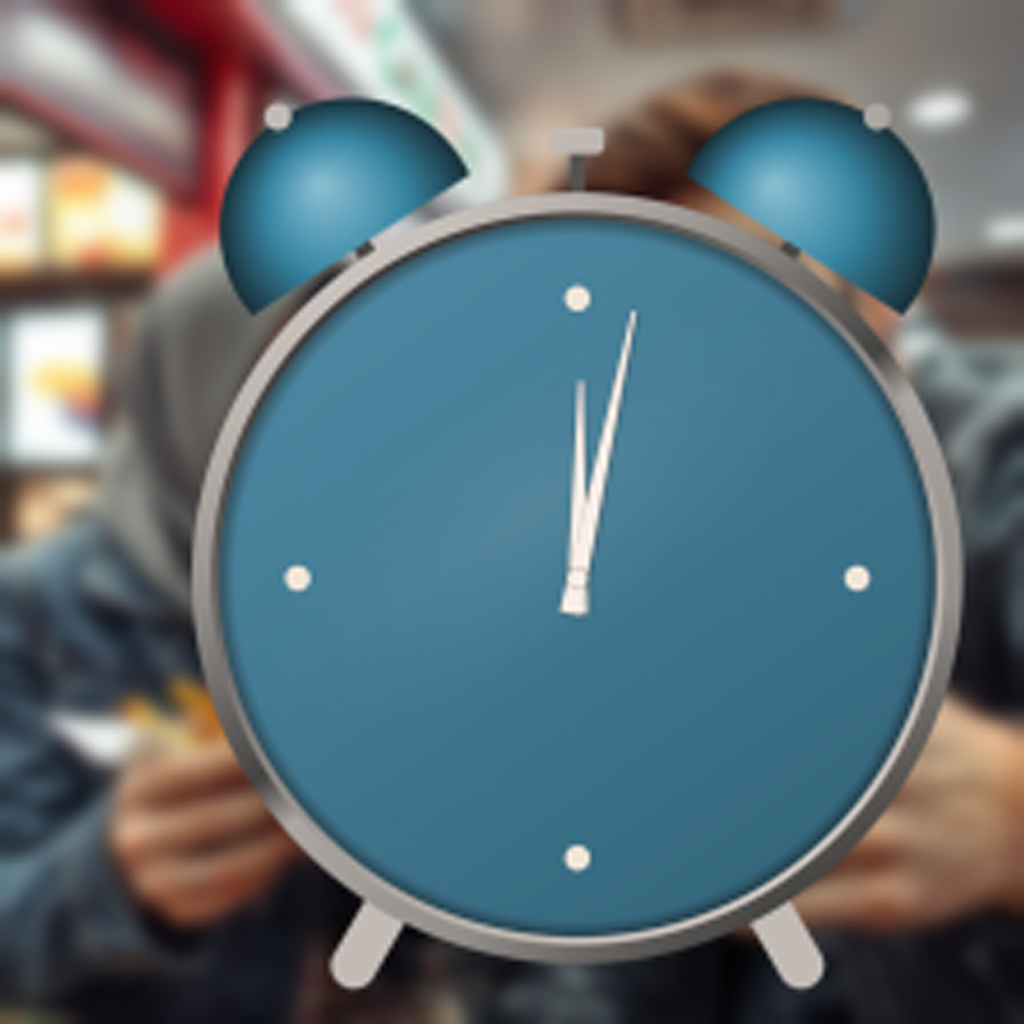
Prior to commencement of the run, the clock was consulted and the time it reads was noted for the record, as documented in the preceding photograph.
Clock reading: 12:02
